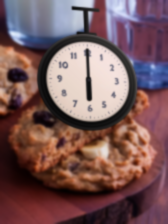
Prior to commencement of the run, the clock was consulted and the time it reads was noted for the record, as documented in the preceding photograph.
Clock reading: 6:00
